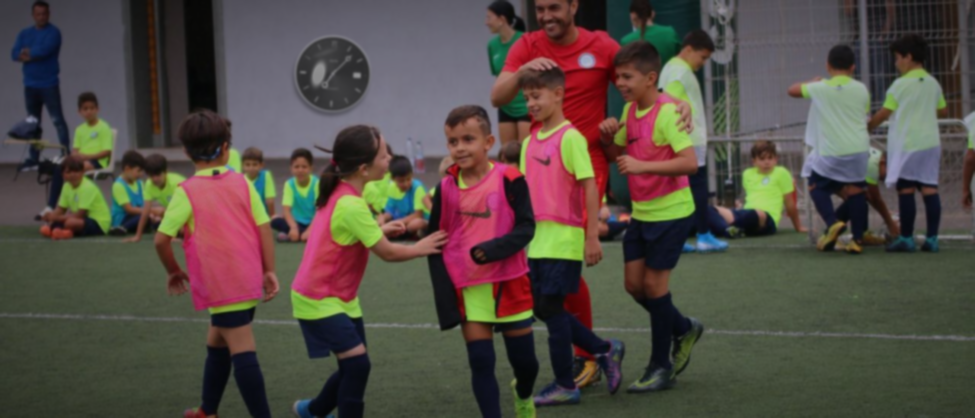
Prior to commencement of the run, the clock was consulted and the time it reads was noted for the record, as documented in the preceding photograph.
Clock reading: 7:07
